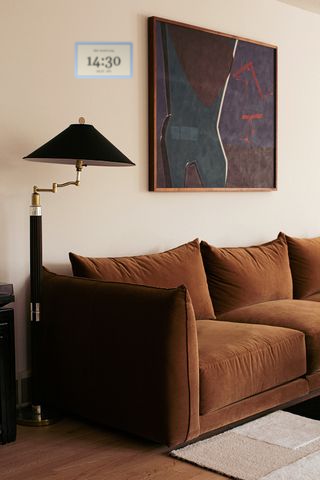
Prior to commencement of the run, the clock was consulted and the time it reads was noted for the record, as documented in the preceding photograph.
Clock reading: 14:30
